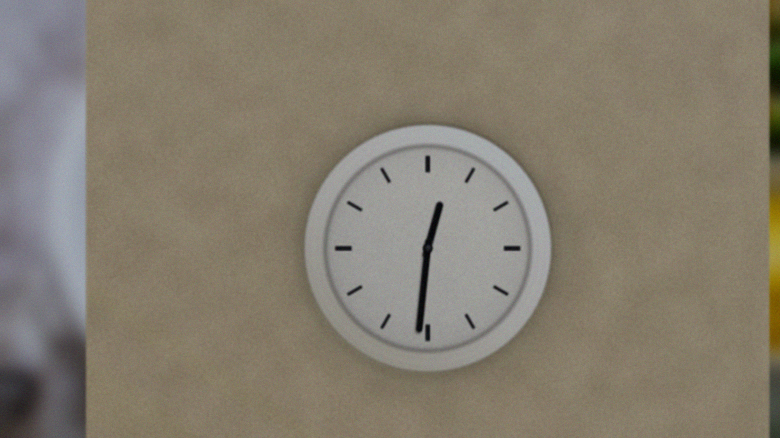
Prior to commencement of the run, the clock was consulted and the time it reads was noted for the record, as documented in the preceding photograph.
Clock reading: 12:31
